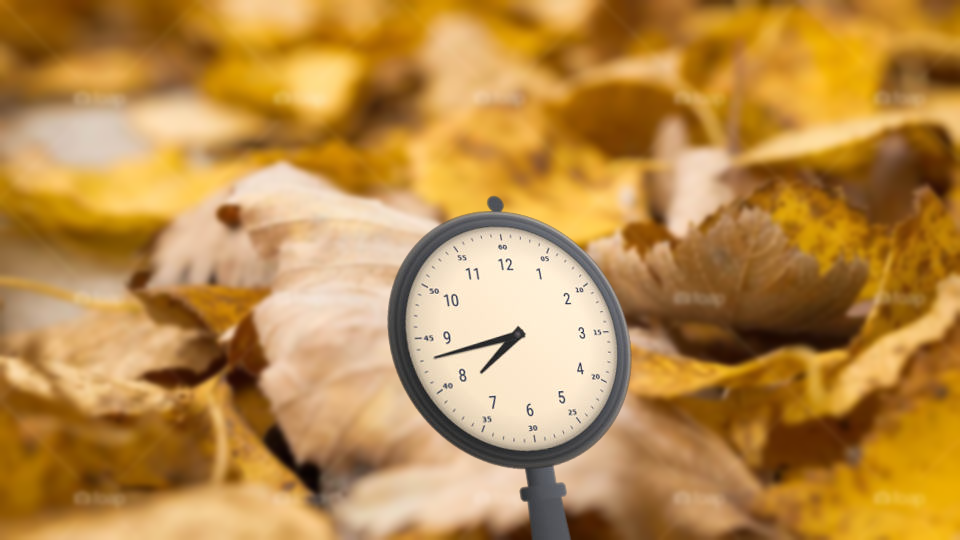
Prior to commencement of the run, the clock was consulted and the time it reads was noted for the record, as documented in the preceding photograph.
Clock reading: 7:43
